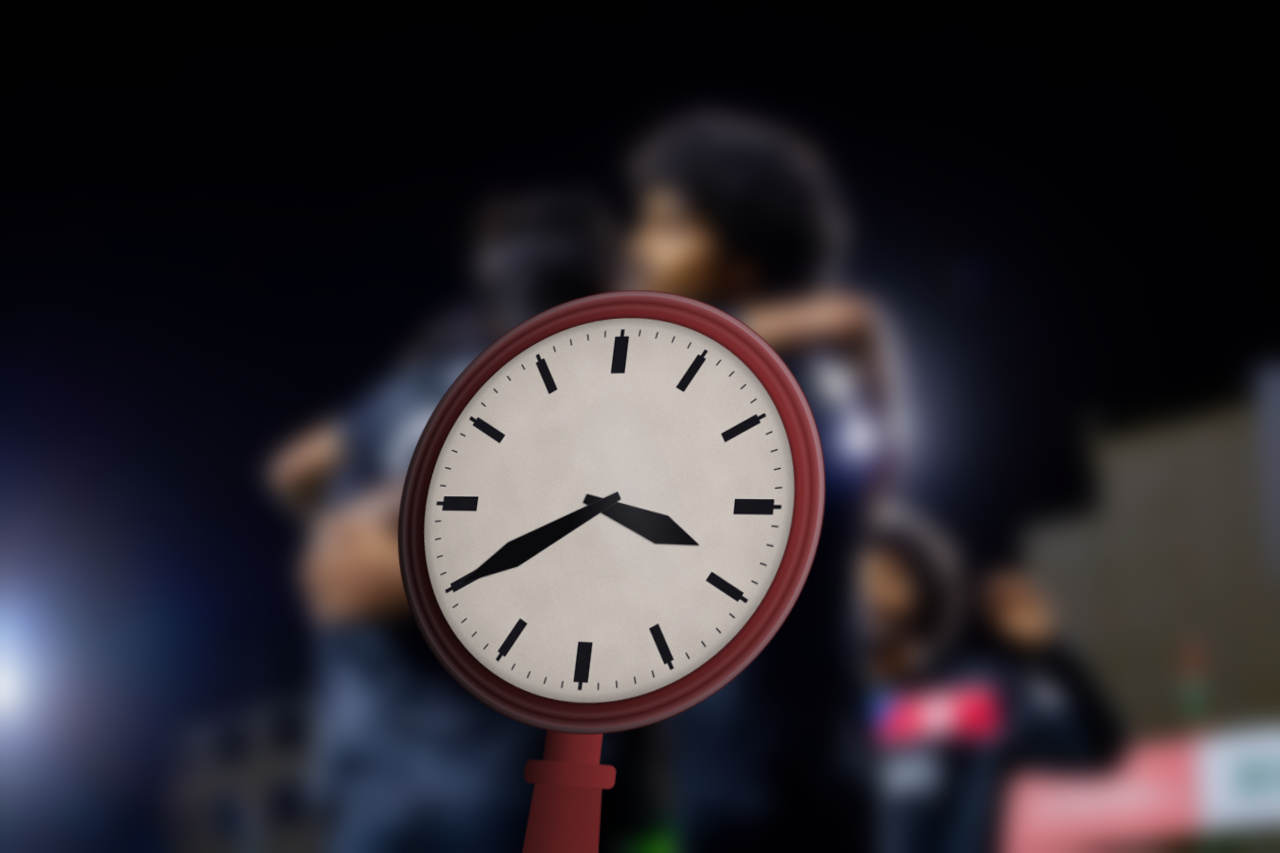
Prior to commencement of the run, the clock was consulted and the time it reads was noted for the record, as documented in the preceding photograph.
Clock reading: 3:40
